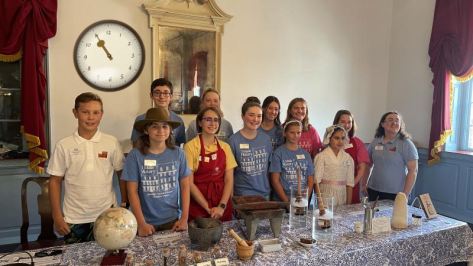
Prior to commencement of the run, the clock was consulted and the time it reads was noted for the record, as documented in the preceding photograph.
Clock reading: 10:55
